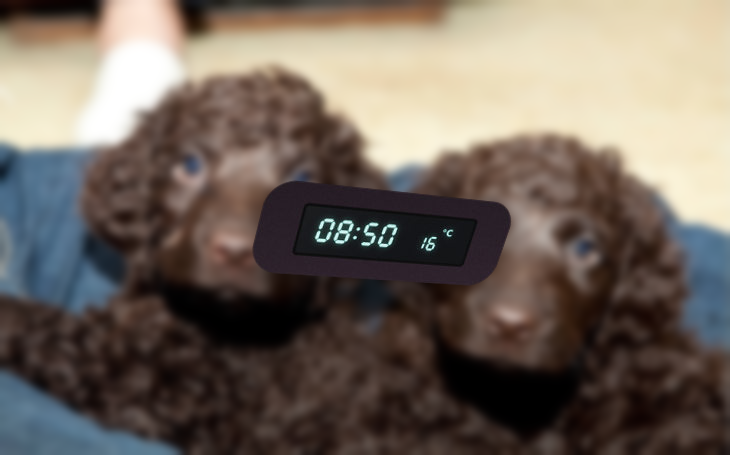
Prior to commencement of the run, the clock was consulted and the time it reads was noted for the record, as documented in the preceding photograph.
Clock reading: 8:50
